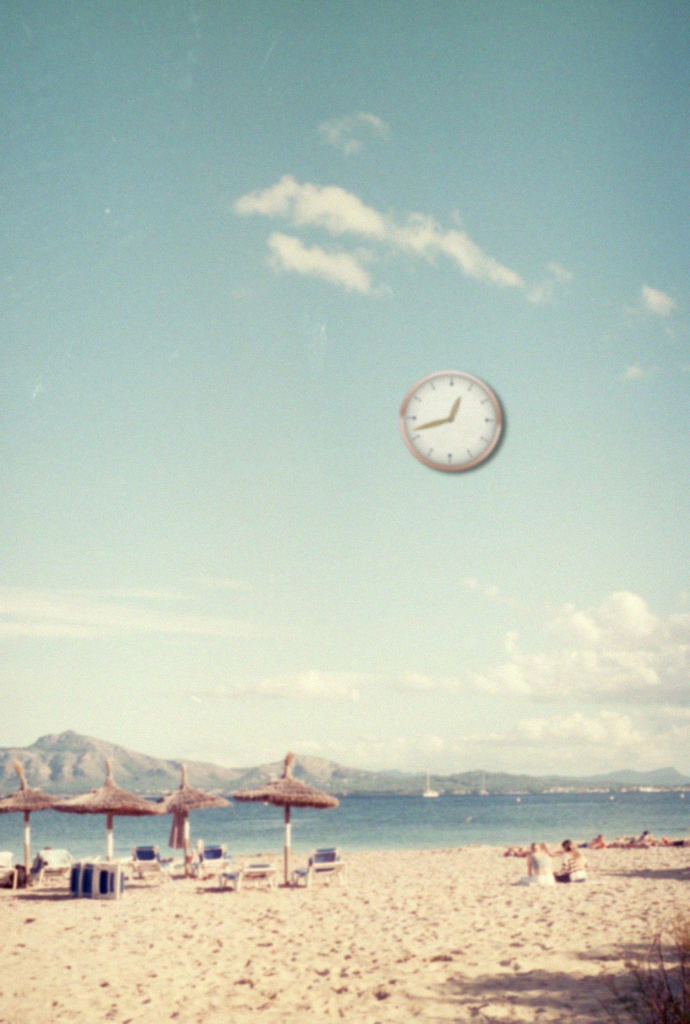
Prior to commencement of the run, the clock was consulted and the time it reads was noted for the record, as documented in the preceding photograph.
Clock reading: 12:42
